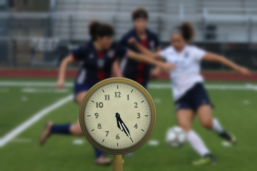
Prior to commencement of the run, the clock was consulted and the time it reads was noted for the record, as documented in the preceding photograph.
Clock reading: 5:25
